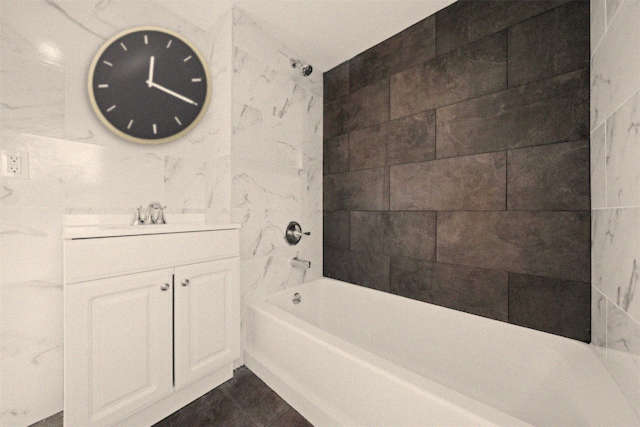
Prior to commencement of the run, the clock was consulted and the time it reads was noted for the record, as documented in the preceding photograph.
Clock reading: 12:20
